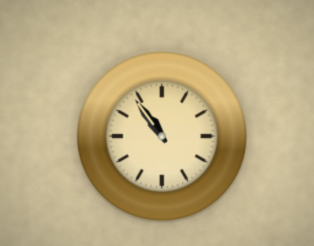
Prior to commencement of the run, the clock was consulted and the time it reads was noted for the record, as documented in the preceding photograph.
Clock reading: 10:54
